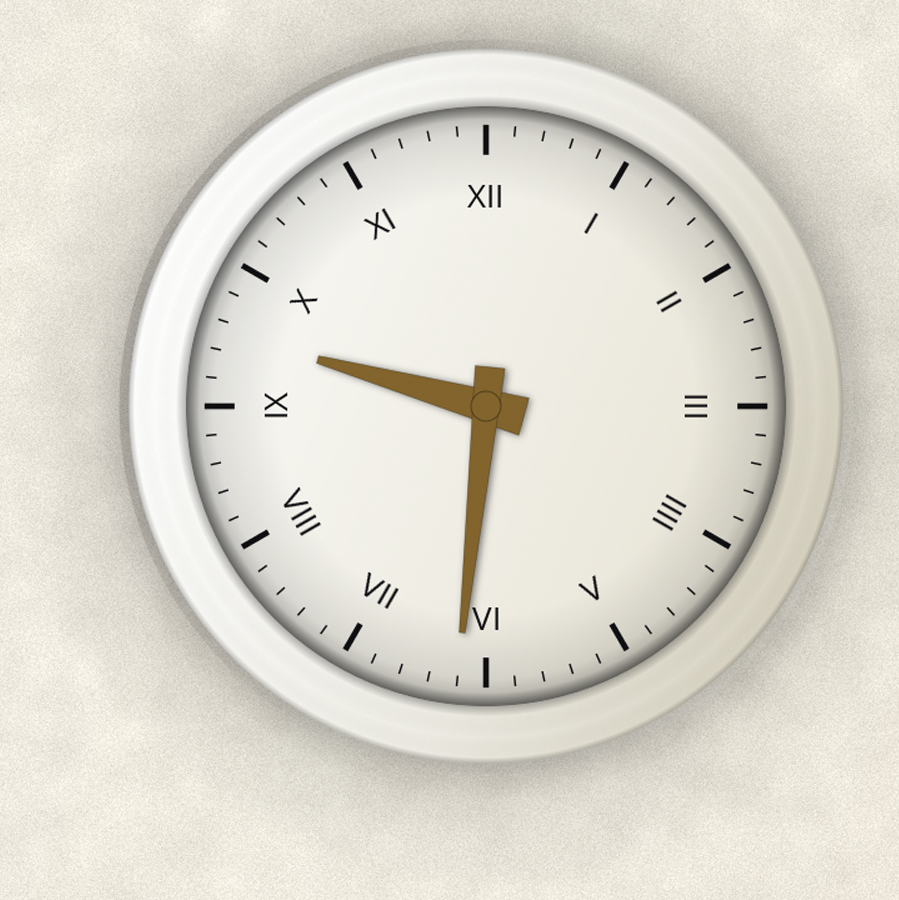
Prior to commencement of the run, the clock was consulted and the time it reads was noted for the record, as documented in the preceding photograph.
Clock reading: 9:31
